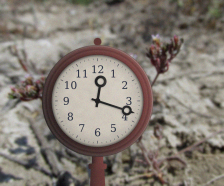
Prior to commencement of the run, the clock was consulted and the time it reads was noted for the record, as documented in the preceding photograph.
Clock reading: 12:18
